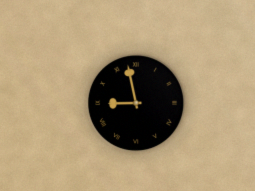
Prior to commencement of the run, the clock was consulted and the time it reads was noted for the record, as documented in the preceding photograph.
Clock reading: 8:58
